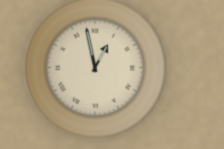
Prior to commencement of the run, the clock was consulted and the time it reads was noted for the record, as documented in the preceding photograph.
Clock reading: 12:58
